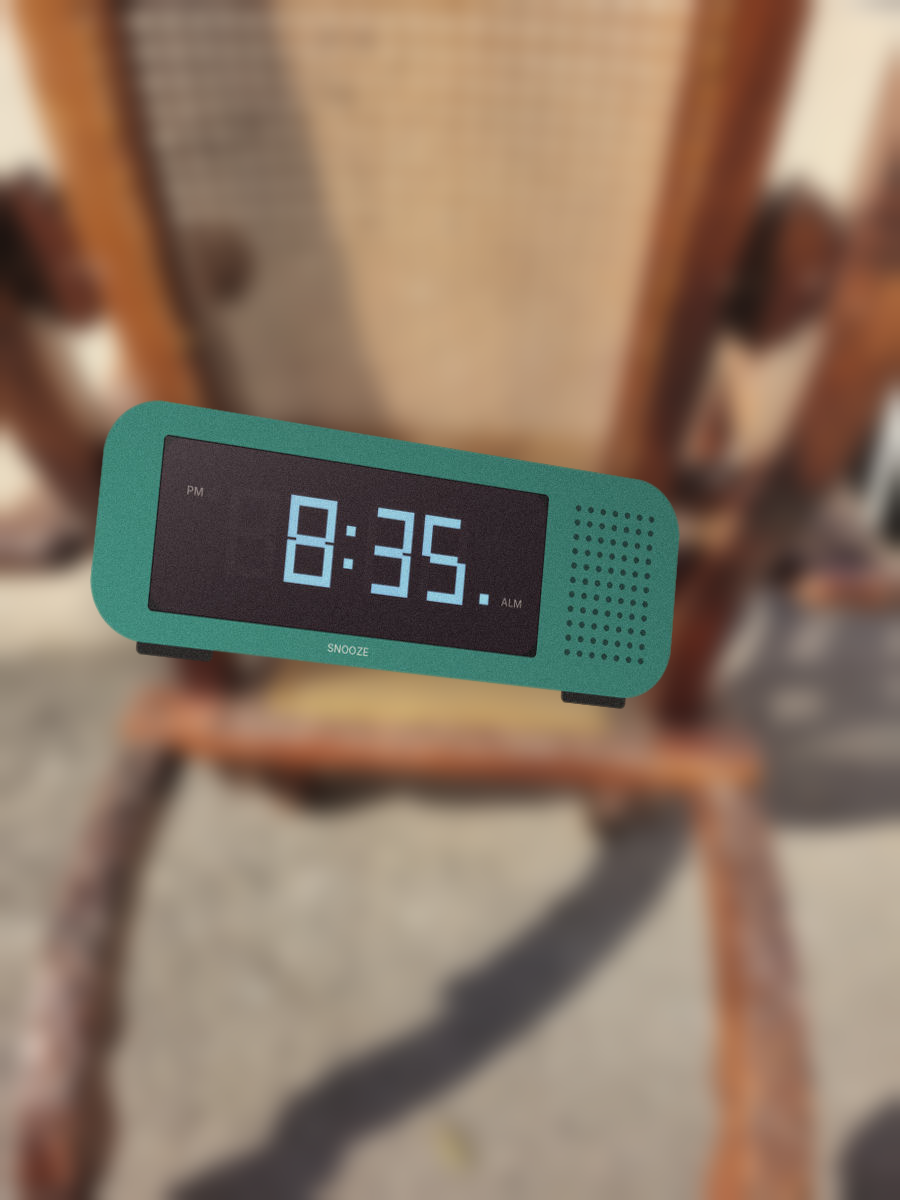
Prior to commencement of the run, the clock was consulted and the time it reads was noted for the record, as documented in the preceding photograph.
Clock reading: 8:35
